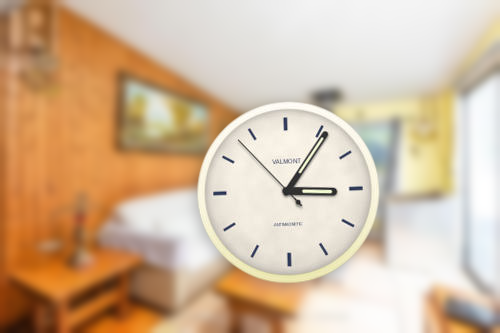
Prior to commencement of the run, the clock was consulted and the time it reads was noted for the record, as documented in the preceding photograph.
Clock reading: 3:05:53
